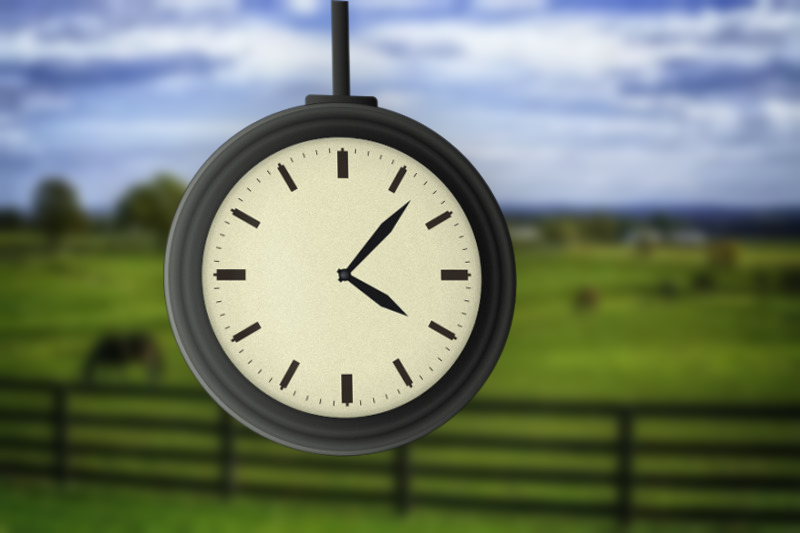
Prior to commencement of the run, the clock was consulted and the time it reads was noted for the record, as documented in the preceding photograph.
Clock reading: 4:07
